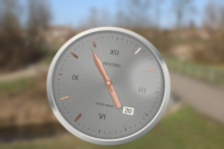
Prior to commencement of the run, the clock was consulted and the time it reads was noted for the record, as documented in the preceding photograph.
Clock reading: 4:54
